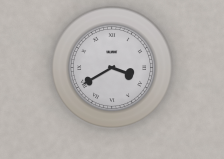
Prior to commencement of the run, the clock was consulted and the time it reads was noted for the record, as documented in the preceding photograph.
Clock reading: 3:40
